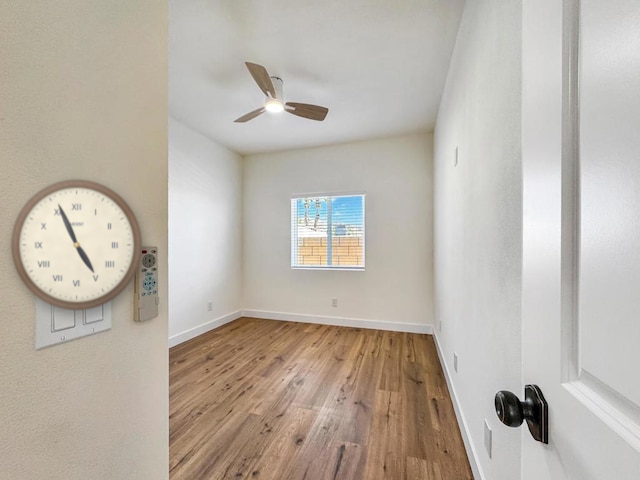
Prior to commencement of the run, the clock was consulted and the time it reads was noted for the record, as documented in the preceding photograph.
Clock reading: 4:56
